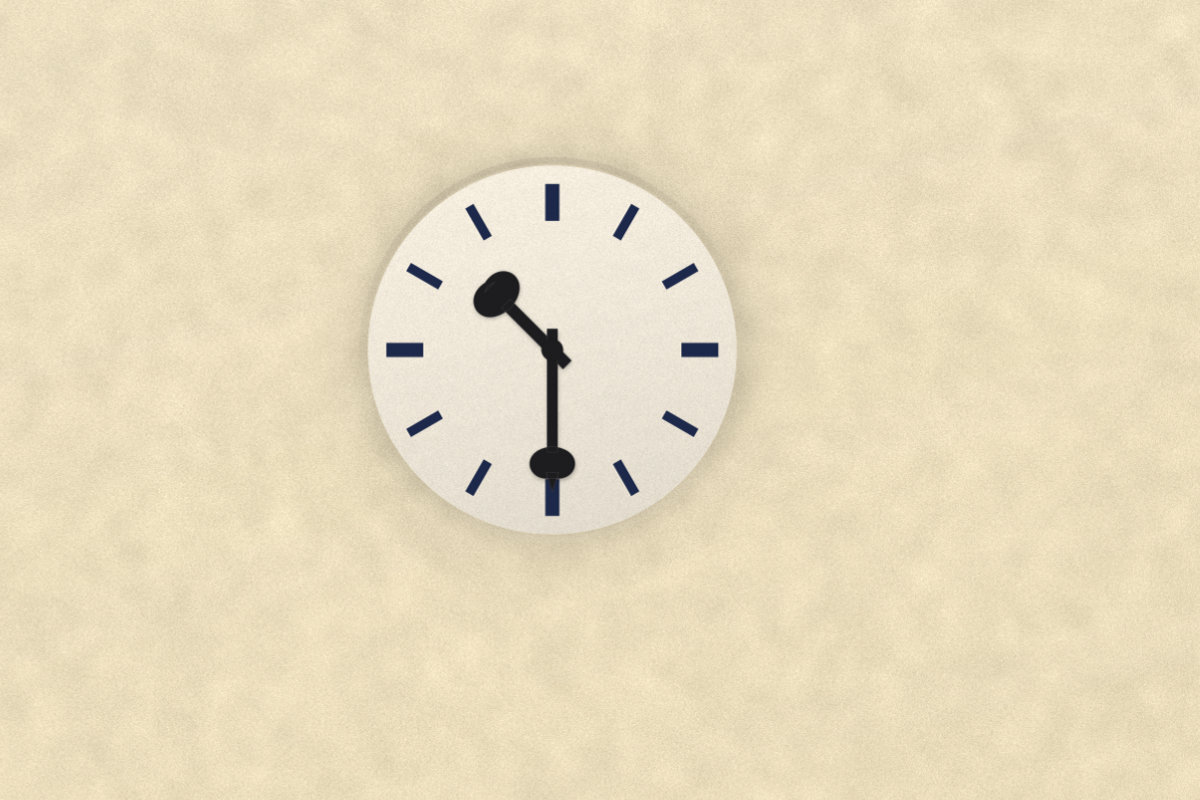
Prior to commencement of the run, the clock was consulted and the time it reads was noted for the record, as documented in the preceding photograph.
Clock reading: 10:30
